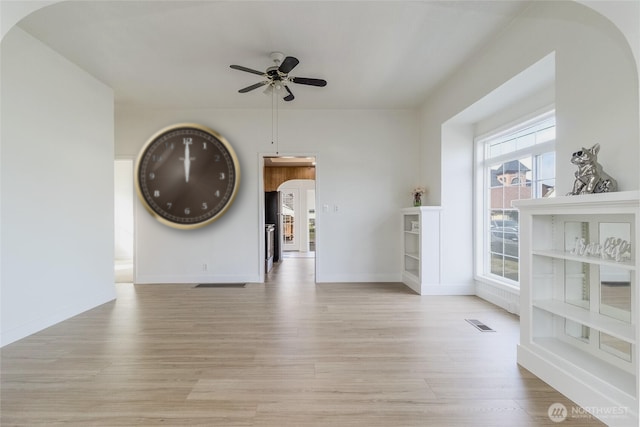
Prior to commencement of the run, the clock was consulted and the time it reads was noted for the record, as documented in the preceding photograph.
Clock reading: 12:00
